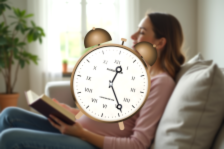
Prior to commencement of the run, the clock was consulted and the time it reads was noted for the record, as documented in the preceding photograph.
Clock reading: 12:24
